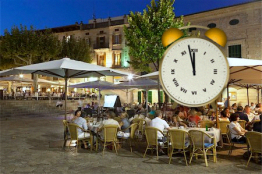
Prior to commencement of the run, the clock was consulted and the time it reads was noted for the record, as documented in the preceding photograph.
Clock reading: 11:58
